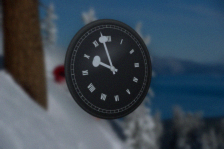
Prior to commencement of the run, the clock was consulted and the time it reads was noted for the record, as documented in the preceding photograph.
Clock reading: 9:58
